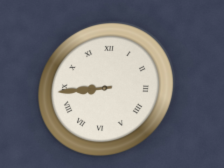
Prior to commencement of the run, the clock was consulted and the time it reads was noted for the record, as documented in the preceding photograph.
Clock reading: 8:44
